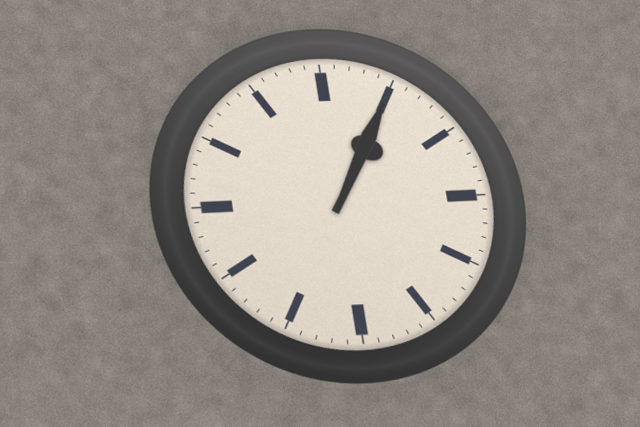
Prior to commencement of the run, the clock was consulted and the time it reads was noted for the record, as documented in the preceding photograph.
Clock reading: 1:05
